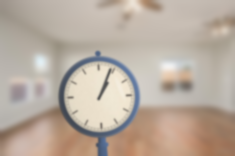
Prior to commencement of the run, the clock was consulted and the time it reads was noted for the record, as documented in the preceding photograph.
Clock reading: 1:04
